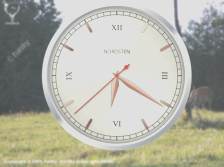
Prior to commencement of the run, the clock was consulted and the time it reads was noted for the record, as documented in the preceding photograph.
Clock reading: 6:20:38
